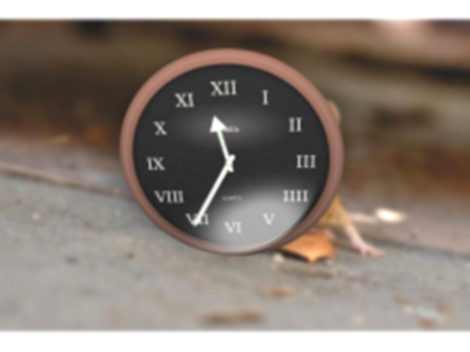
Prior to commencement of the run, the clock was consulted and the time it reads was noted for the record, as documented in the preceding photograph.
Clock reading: 11:35
